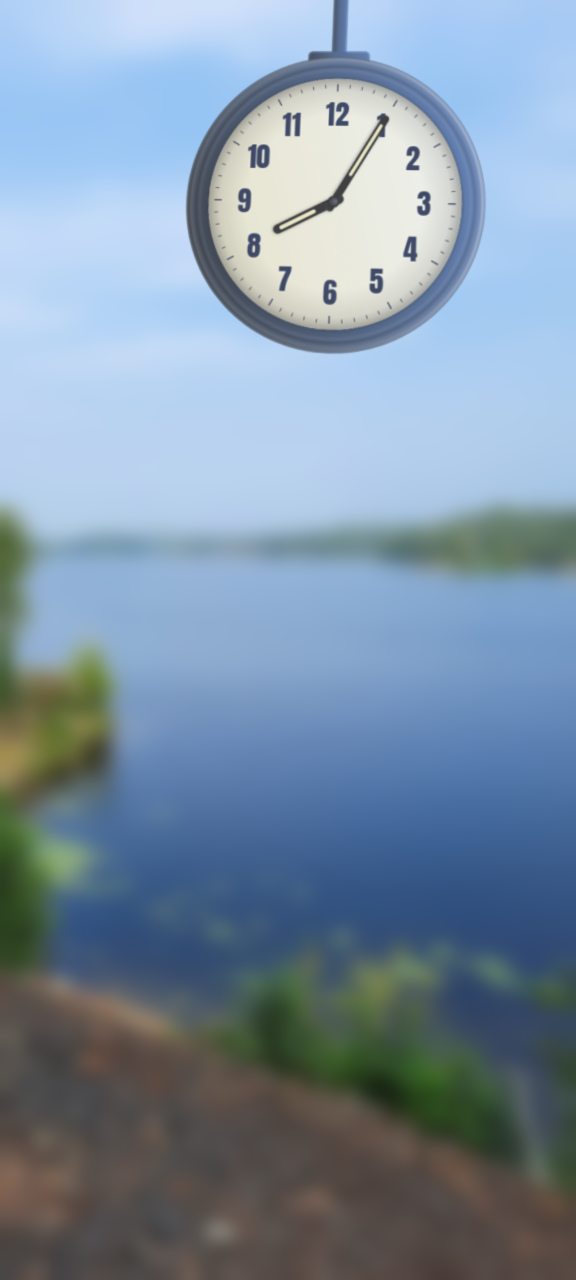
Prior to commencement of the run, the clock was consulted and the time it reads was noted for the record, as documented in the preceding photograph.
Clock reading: 8:05
